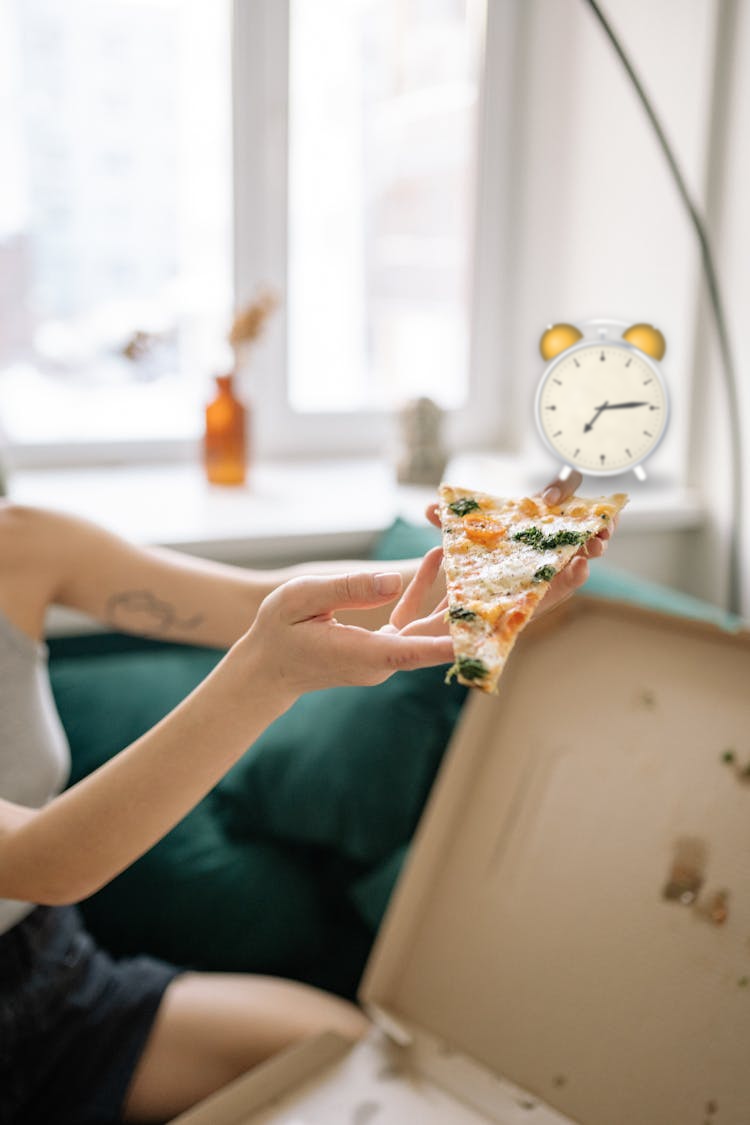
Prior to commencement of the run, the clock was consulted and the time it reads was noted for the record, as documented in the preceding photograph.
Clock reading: 7:14
